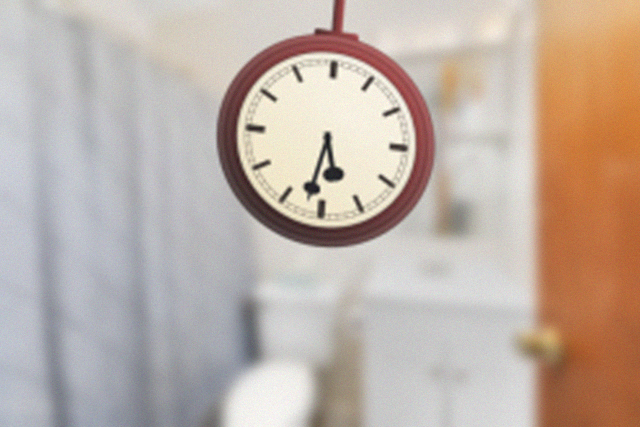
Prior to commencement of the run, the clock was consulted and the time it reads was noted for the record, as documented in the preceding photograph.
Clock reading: 5:32
